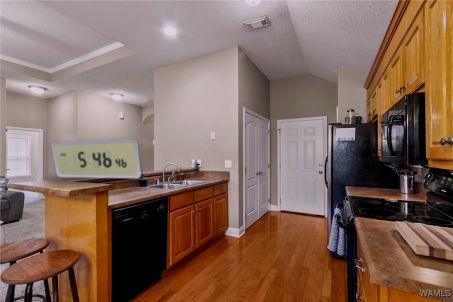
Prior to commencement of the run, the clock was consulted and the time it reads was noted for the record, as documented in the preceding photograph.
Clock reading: 5:46:46
